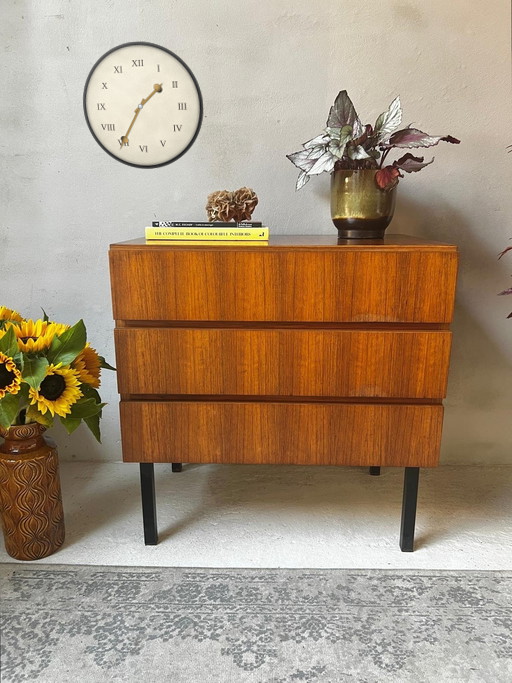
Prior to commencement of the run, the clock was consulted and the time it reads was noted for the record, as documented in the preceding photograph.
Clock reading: 1:35
